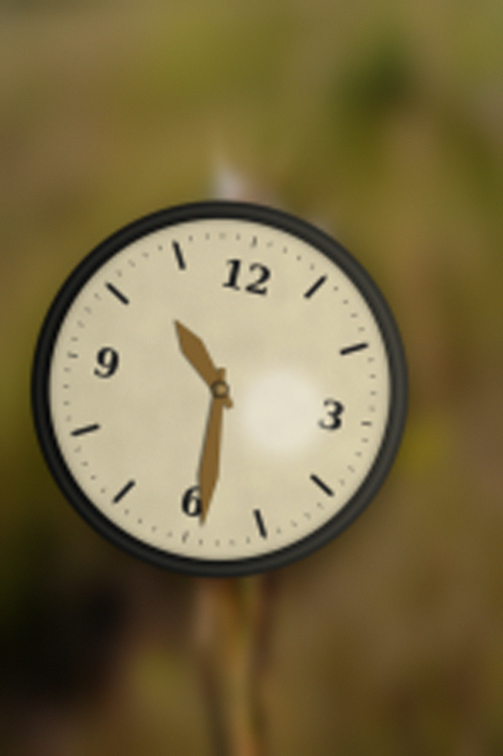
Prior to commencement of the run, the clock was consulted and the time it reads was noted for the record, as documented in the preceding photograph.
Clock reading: 10:29
